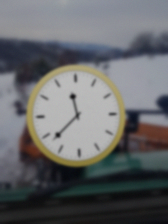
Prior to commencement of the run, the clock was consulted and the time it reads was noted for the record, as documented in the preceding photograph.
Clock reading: 11:38
